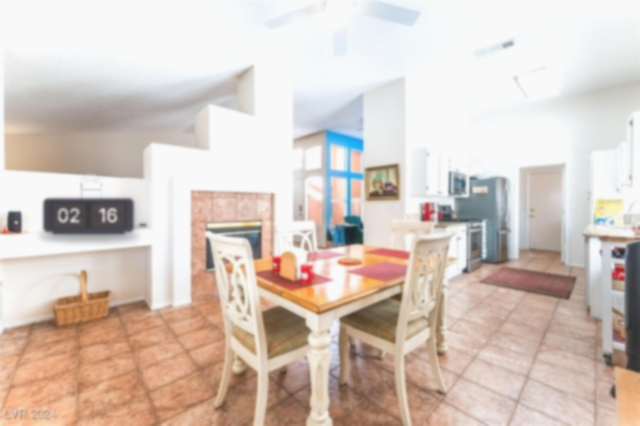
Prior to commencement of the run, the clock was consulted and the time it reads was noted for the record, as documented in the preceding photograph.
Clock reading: 2:16
